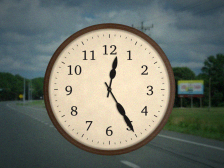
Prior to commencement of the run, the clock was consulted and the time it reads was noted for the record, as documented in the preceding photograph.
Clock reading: 12:25
